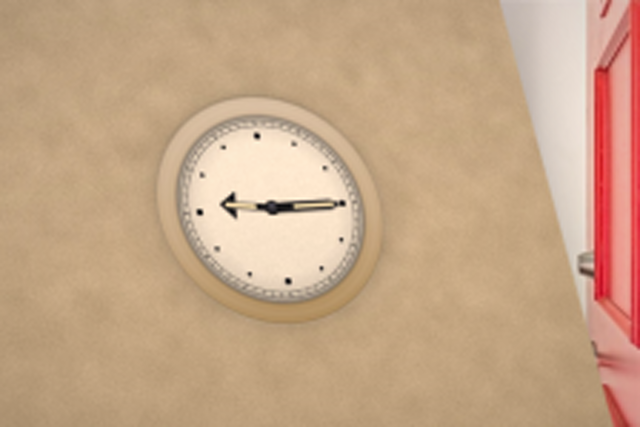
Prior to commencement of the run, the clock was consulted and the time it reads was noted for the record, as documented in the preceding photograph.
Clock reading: 9:15
